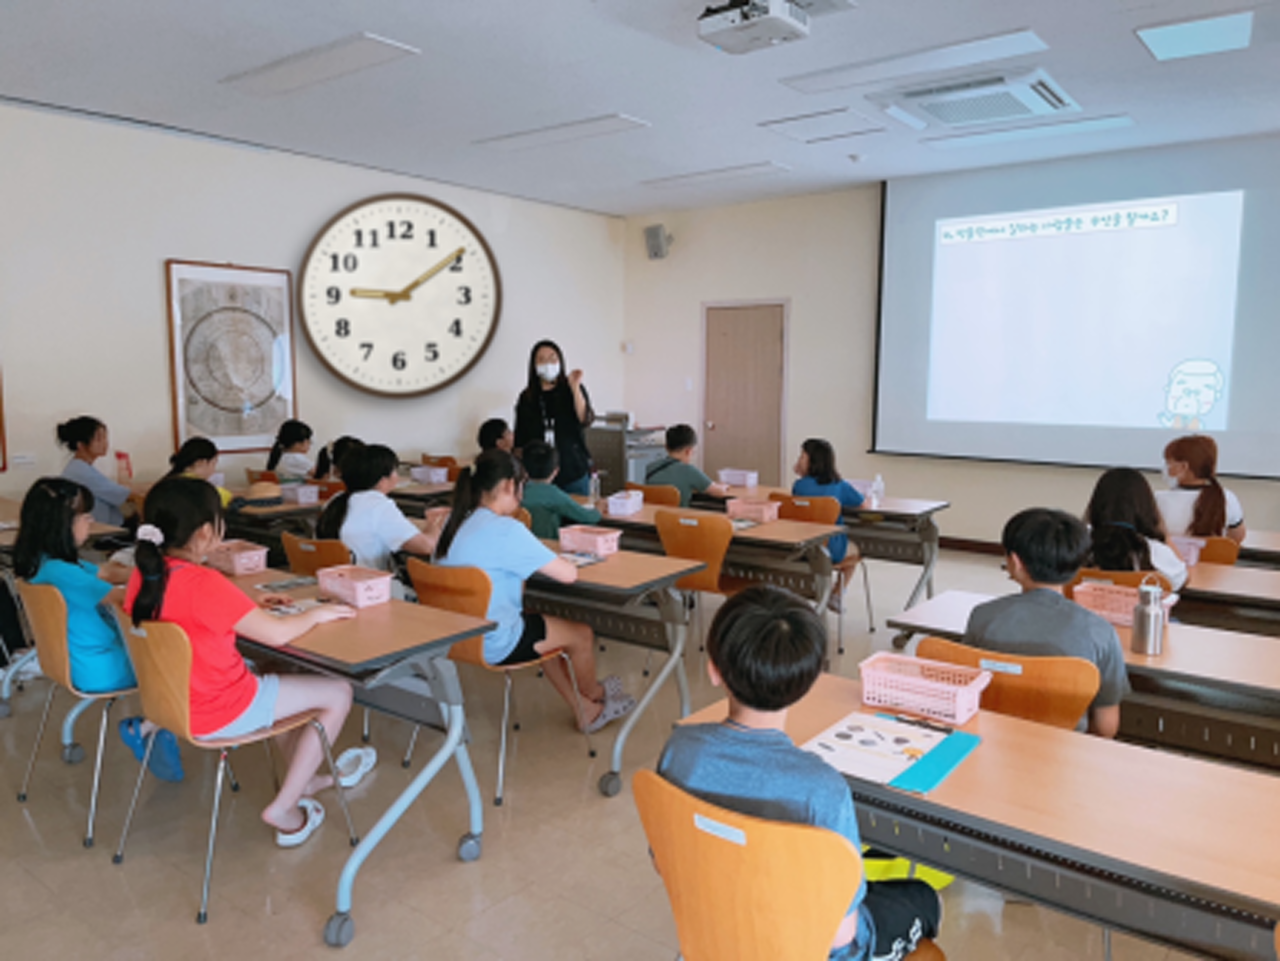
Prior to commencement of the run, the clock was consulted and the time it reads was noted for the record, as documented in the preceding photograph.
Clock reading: 9:09
